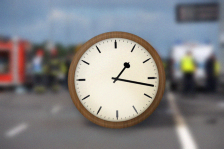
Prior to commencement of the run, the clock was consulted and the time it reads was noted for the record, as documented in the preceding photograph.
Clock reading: 1:17
